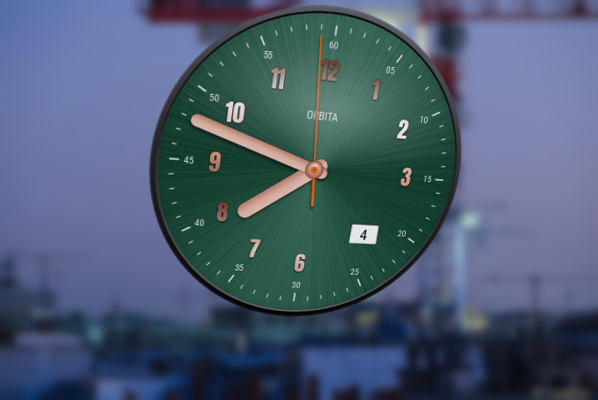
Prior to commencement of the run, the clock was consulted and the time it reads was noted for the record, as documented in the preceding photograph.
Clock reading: 7:47:59
